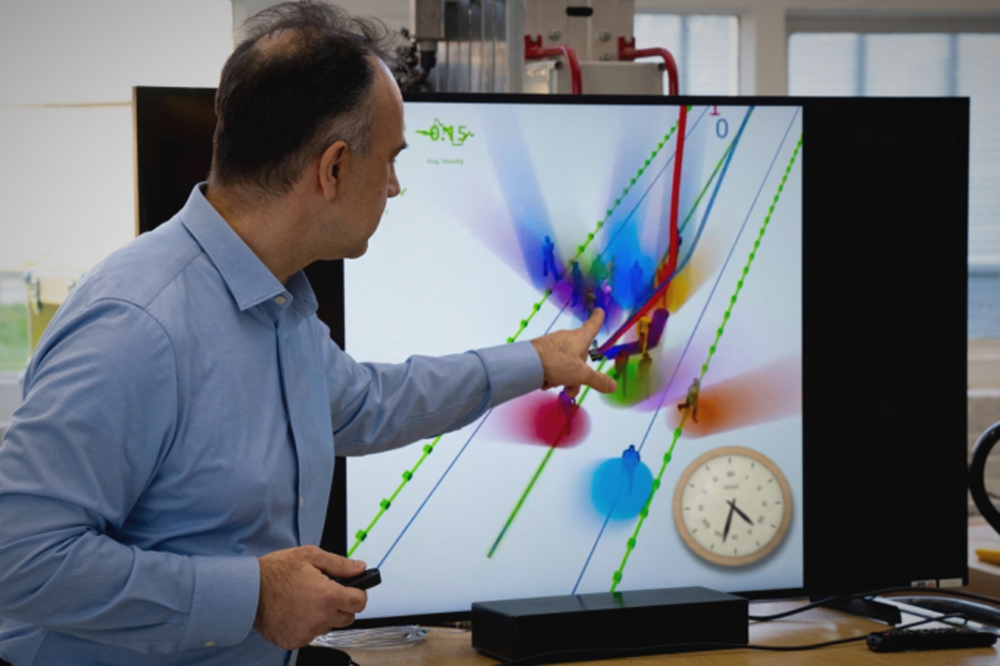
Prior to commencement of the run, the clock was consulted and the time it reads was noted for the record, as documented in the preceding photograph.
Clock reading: 4:33
